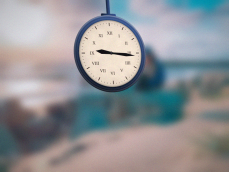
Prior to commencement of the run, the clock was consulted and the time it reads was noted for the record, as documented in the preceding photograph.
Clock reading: 9:16
